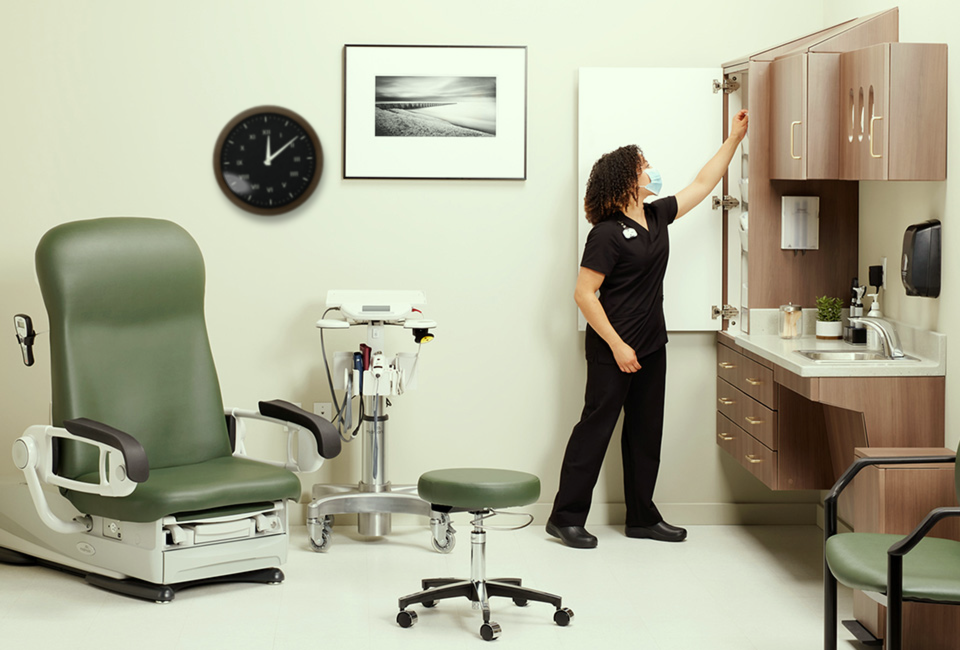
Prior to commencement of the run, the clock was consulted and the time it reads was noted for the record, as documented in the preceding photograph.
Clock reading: 12:09
